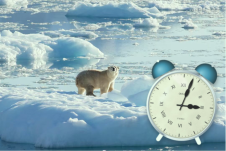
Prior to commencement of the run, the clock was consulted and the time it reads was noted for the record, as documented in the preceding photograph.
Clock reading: 3:03
